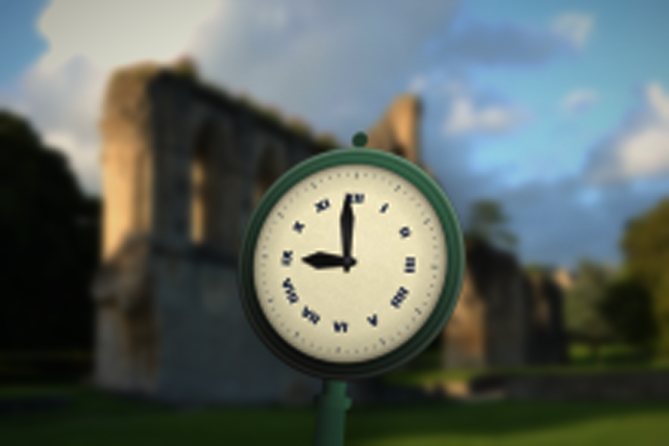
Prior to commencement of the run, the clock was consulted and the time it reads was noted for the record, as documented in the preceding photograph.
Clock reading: 8:59
